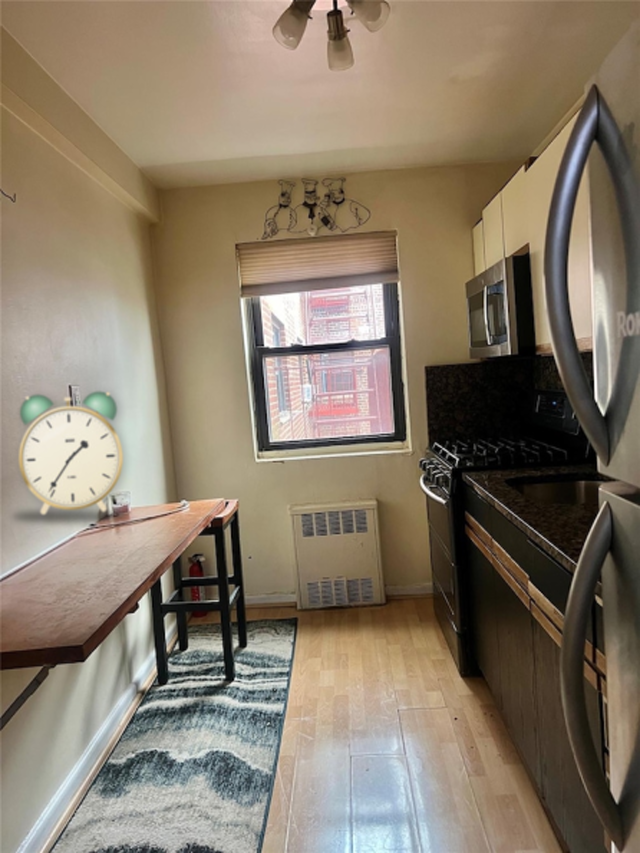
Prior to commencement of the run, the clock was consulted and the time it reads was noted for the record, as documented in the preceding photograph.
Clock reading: 1:36
